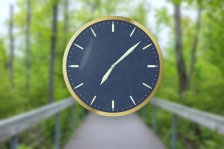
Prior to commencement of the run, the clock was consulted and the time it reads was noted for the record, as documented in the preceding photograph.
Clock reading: 7:08
